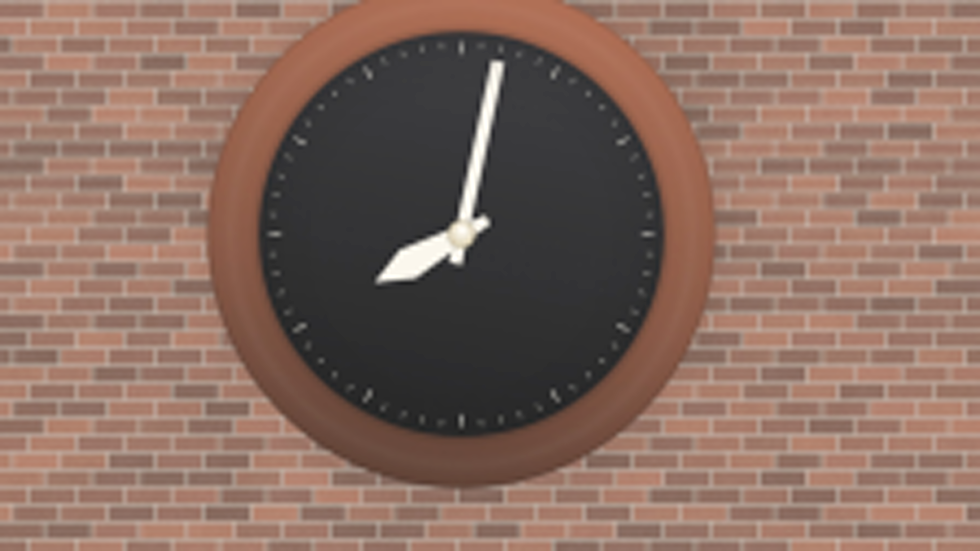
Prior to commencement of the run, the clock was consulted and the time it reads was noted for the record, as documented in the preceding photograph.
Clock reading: 8:02
